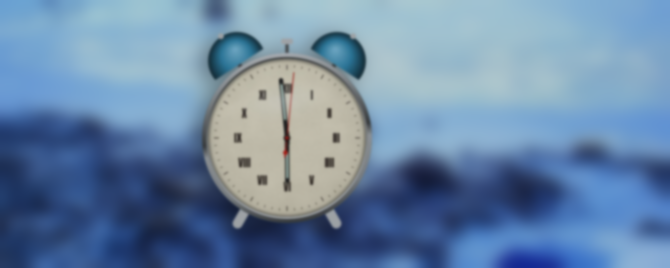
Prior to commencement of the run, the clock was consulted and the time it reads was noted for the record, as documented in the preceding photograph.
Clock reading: 5:59:01
